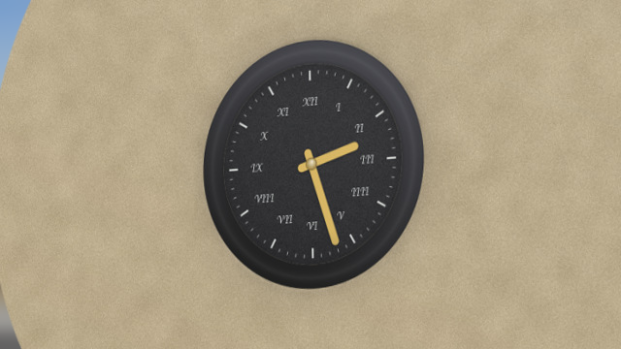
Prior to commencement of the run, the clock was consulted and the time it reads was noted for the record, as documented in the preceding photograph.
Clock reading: 2:27
